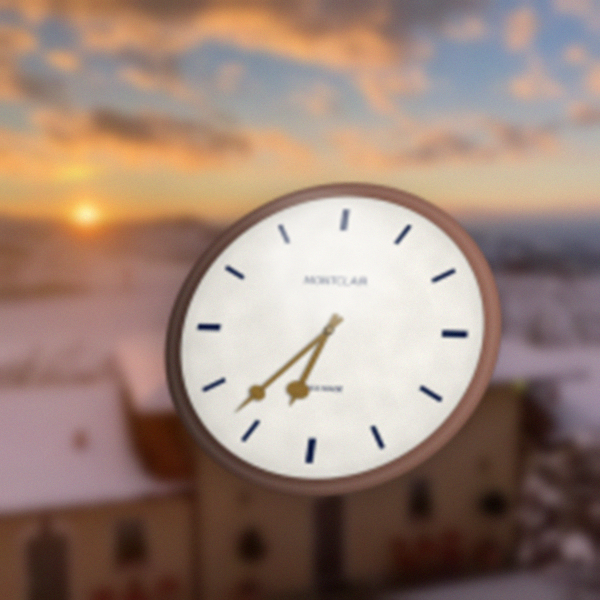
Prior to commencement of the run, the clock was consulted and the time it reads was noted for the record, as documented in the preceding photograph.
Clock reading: 6:37
